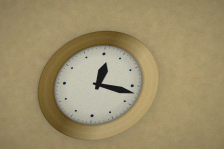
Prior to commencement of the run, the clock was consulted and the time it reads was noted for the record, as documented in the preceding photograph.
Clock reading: 12:17
